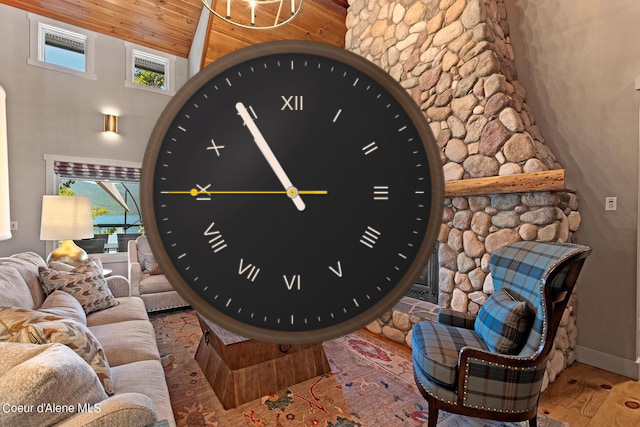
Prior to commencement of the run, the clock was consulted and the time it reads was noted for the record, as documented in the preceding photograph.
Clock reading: 10:54:45
